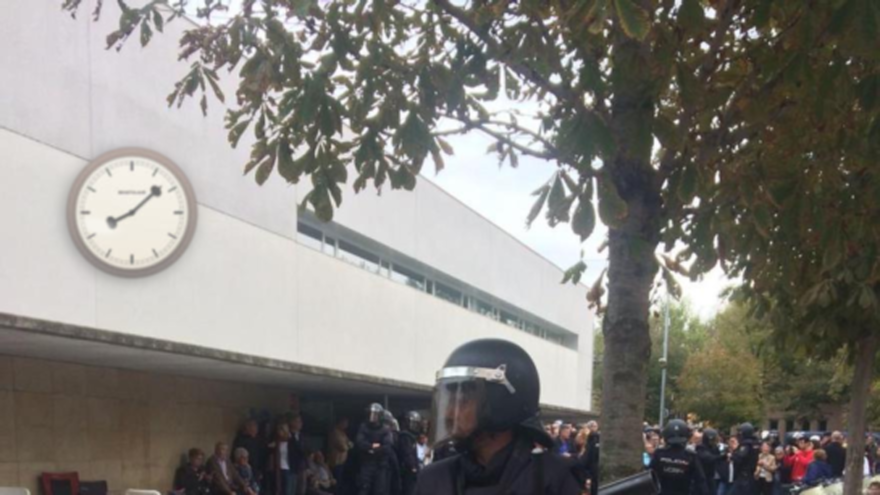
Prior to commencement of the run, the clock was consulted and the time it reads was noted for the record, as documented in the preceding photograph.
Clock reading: 8:08
